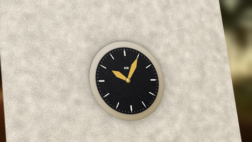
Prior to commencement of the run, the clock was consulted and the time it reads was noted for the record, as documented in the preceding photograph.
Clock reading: 10:05
